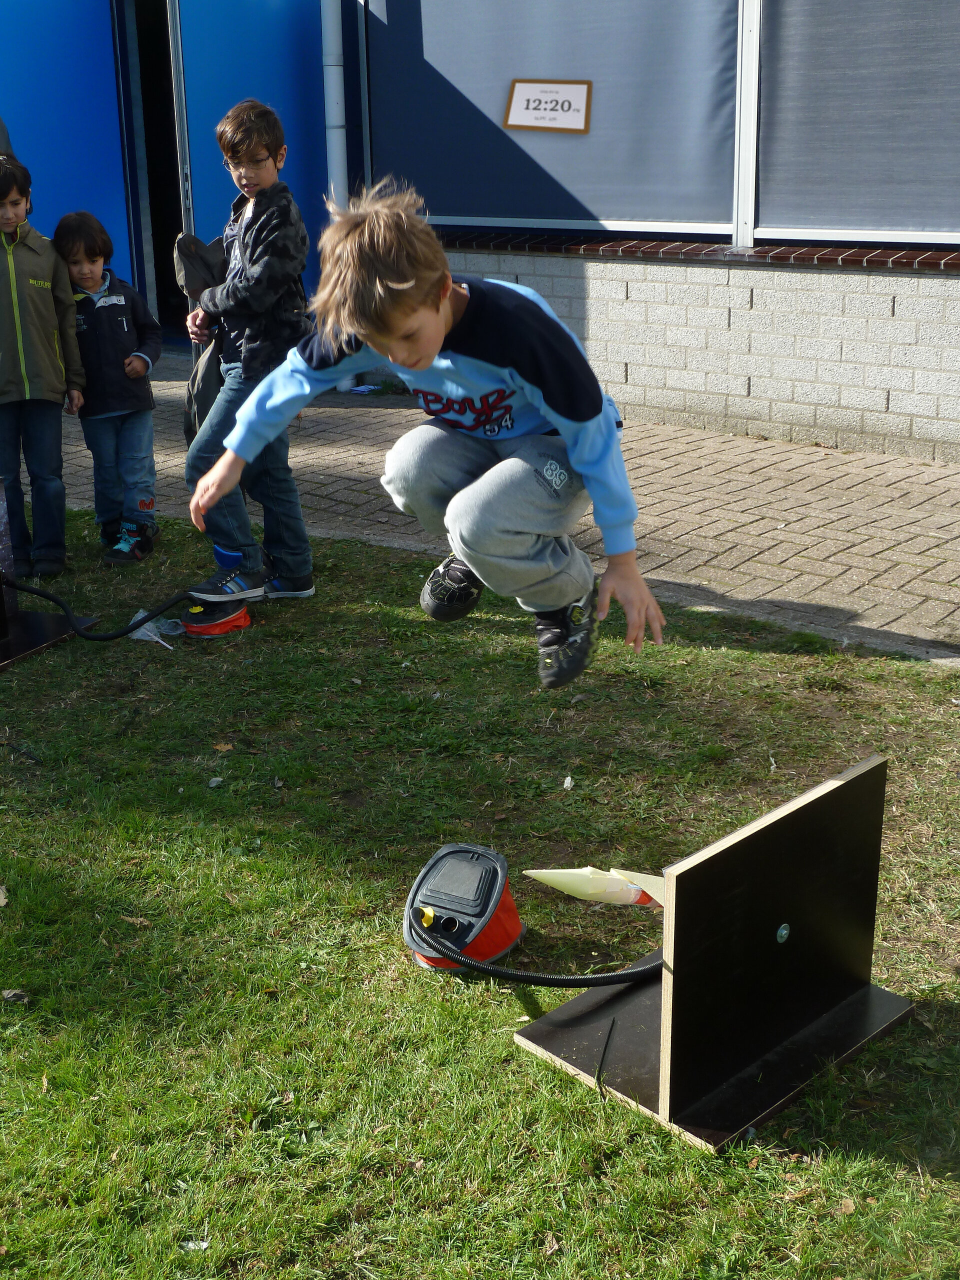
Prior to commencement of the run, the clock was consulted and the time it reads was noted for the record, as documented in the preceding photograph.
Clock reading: 12:20
